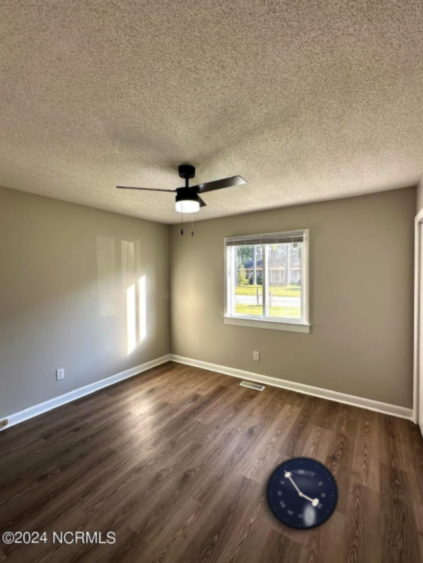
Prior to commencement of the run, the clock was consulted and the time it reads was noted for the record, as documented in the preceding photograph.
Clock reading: 3:54
